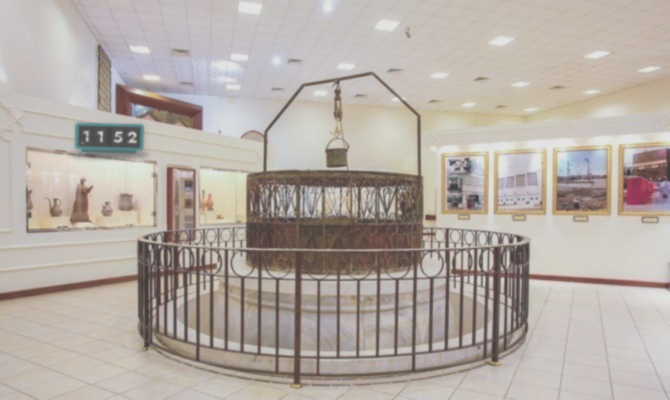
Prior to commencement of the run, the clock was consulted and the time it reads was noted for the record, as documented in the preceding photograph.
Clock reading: 11:52
